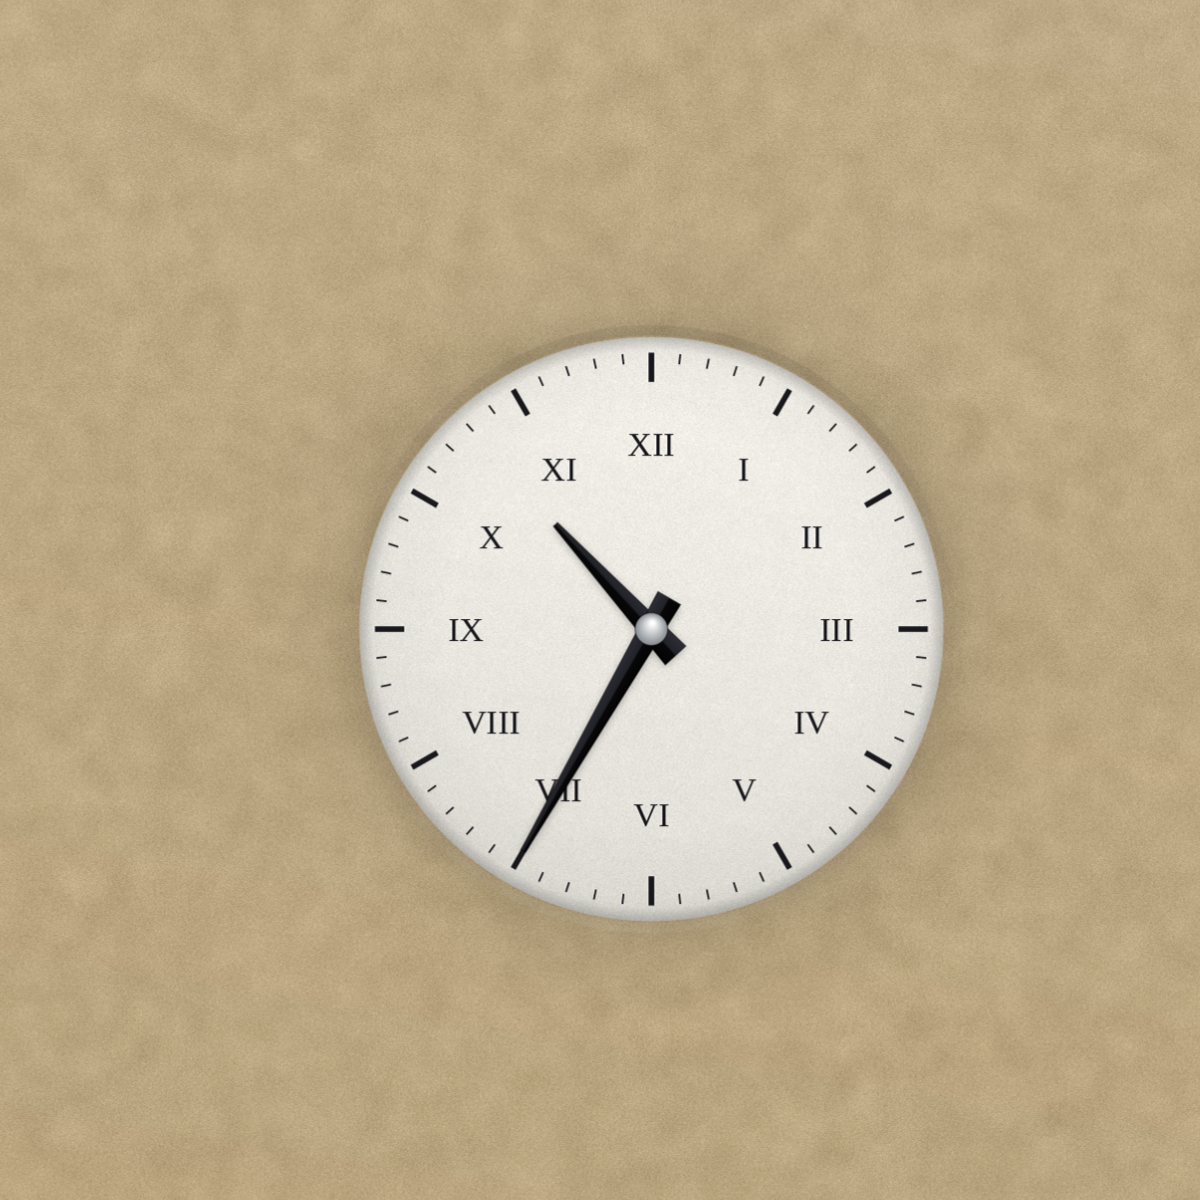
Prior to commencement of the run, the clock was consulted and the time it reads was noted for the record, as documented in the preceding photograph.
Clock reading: 10:35
